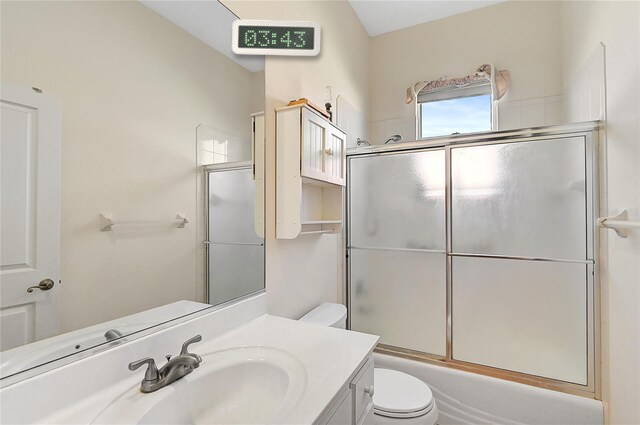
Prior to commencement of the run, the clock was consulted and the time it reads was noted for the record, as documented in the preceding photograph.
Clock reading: 3:43
